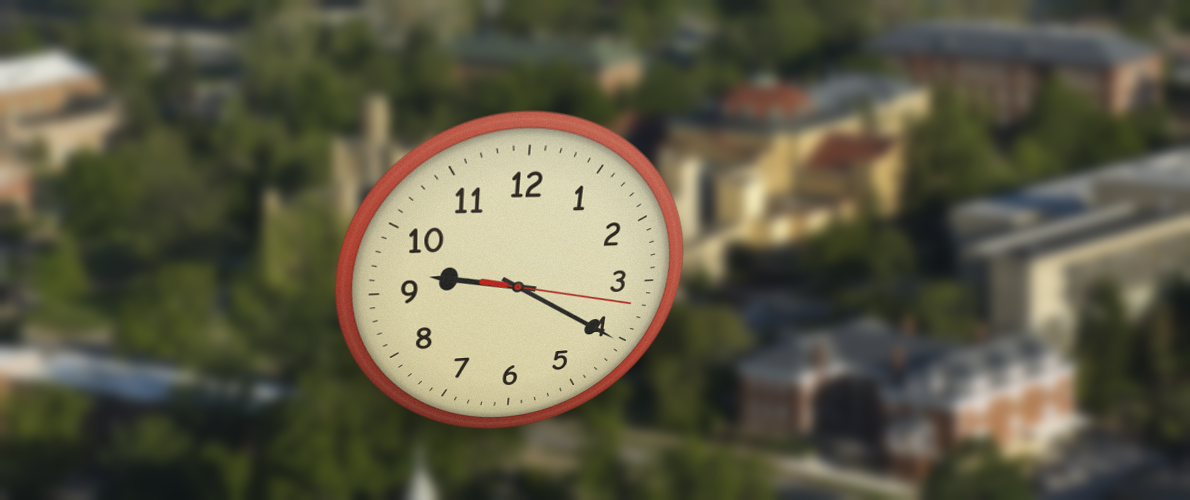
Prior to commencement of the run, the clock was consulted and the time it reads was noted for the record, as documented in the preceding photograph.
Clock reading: 9:20:17
